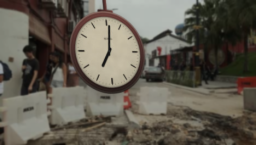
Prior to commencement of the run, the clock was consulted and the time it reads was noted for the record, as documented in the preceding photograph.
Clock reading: 7:01
